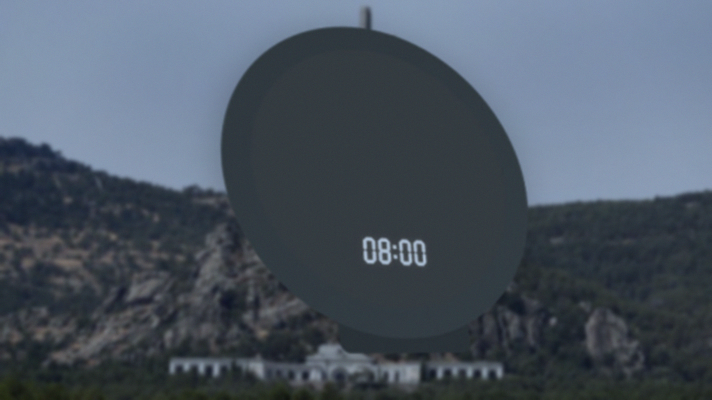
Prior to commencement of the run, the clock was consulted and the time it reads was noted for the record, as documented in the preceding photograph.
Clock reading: 8:00
